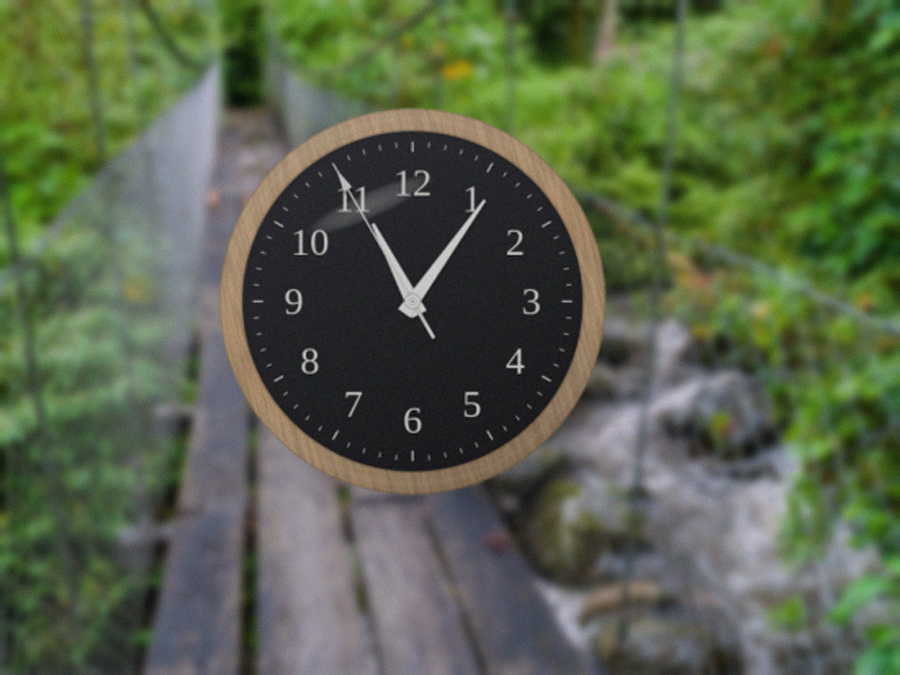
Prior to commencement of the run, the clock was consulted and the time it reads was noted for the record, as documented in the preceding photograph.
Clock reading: 11:05:55
